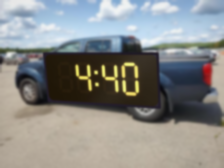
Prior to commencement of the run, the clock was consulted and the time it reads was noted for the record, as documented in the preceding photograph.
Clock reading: 4:40
